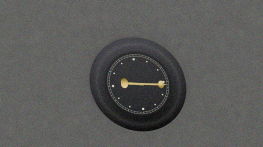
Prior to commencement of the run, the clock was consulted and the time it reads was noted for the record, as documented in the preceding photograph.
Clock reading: 9:16
